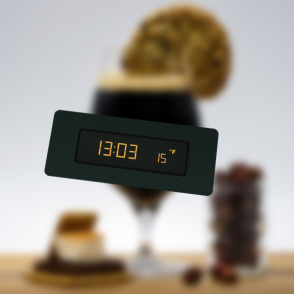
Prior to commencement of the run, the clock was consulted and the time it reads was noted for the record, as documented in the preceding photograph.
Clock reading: 13:03
